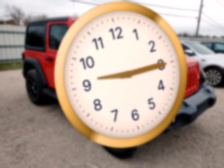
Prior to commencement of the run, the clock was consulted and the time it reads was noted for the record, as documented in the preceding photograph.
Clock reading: 9:15
